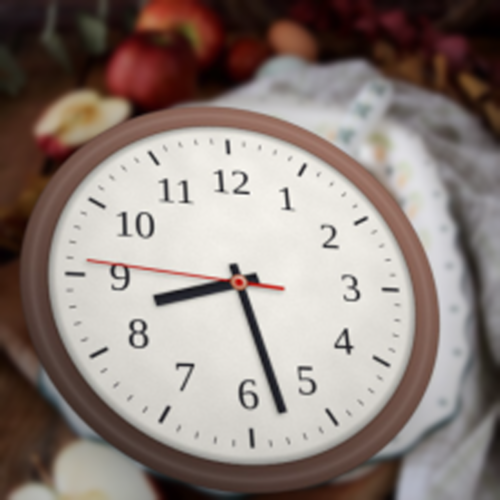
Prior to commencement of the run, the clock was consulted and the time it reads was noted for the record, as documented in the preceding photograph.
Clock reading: 8:27:46
